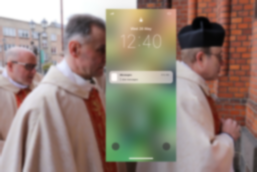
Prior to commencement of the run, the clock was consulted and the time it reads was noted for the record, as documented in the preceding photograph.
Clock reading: 12:40
